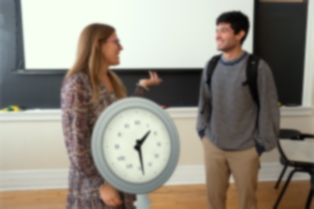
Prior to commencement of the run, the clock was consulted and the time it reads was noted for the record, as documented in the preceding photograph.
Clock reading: 1:29
